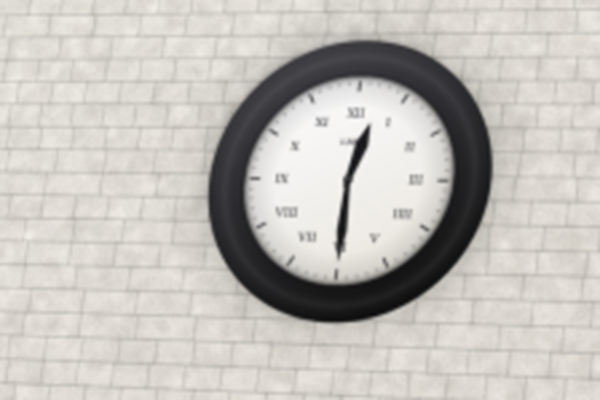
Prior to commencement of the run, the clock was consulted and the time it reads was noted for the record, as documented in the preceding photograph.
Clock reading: 12:30
